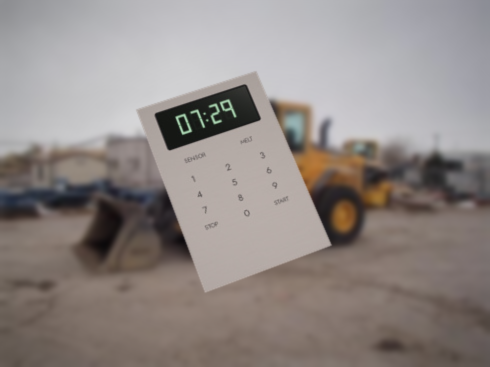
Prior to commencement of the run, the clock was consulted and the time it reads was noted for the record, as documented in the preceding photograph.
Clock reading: 7:29
